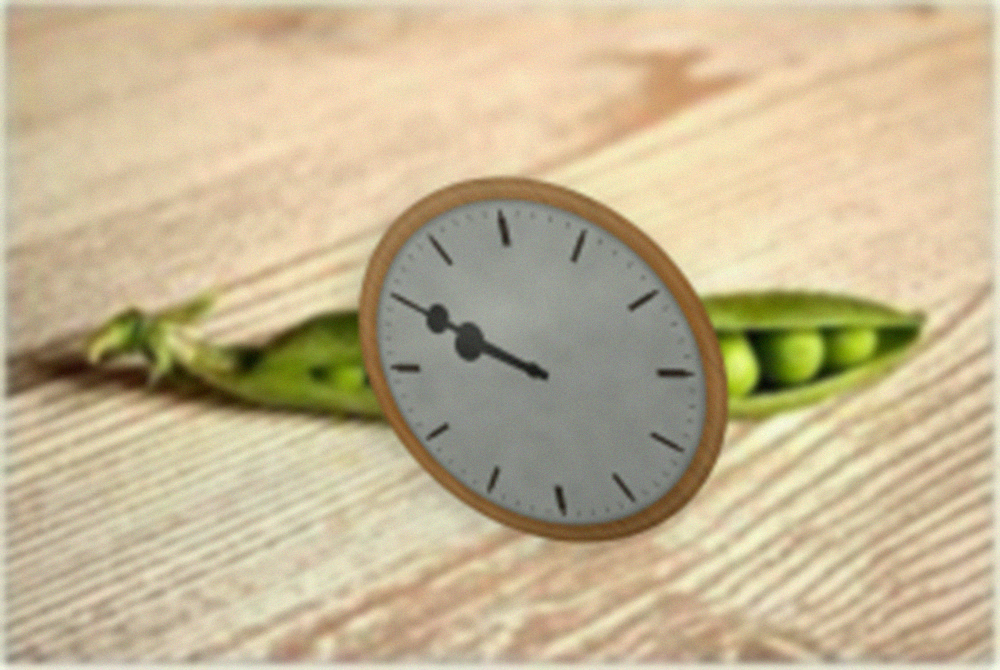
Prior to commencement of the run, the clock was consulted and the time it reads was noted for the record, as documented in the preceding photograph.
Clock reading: 9:50
